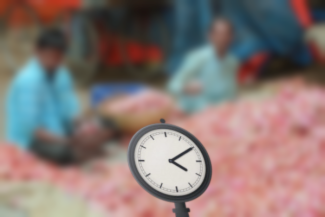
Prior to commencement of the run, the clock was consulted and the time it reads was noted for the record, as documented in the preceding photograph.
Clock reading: 4:10
